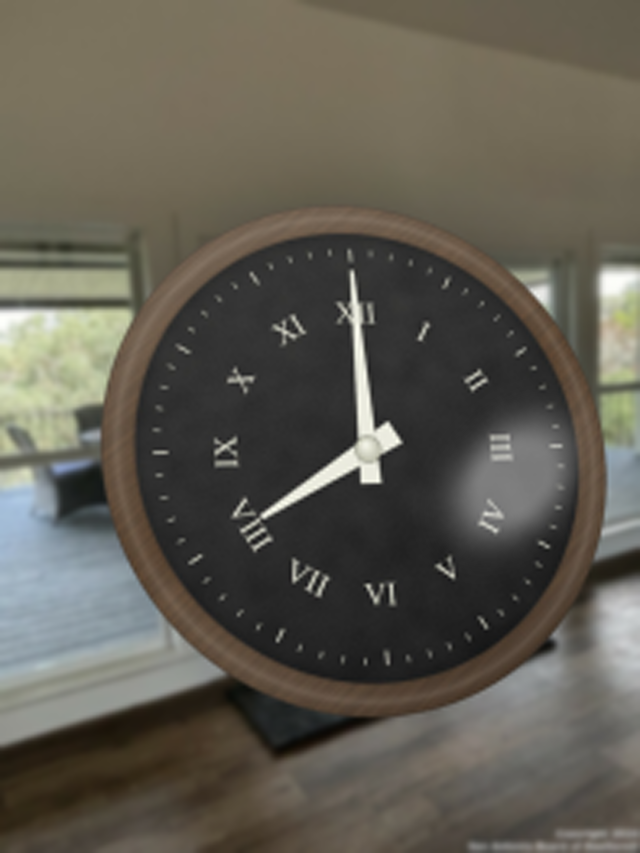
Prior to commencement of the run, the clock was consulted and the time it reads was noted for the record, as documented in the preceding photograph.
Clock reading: 8:00
